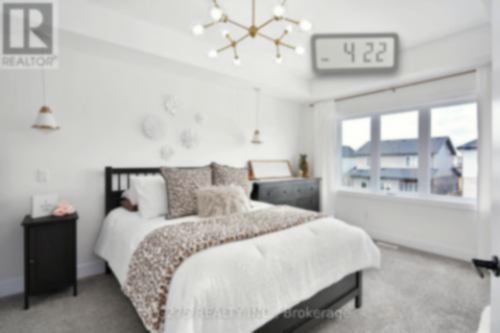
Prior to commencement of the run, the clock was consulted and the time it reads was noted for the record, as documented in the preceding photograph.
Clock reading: 4:22
